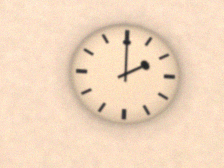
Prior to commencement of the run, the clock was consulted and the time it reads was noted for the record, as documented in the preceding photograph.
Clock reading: 2:00
